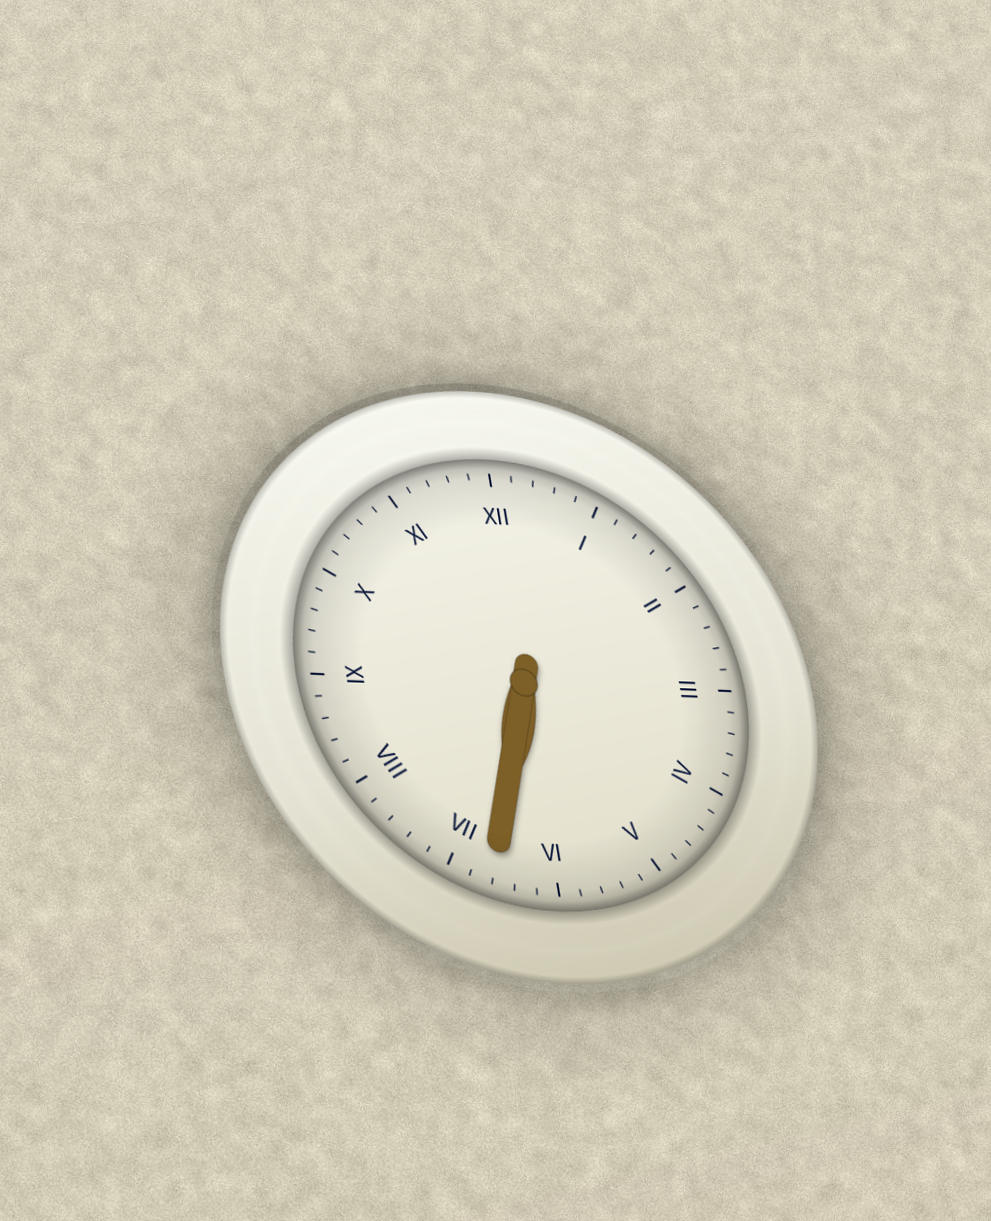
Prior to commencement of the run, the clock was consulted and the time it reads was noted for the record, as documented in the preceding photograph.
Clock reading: 6:33
